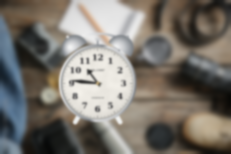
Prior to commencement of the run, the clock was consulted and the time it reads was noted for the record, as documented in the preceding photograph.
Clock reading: 10:46
